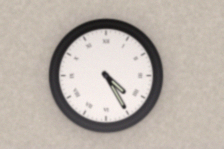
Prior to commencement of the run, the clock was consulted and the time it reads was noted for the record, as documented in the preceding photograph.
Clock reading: 4:25
